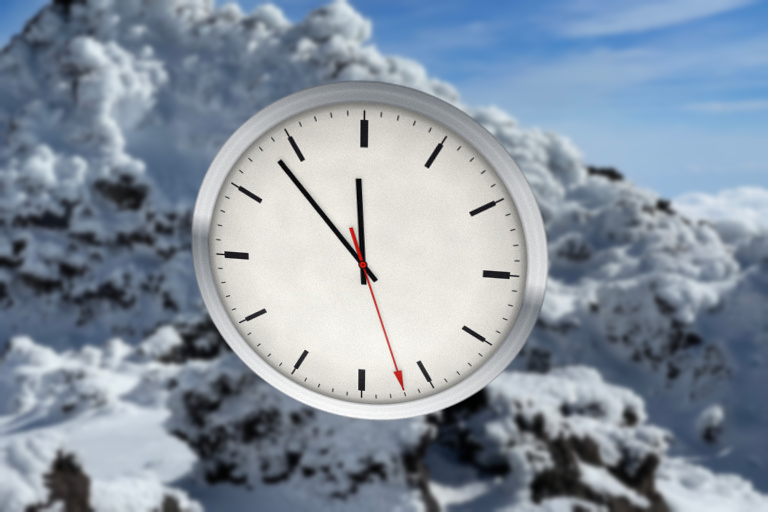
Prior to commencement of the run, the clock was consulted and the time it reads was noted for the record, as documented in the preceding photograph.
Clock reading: 11:53:27
